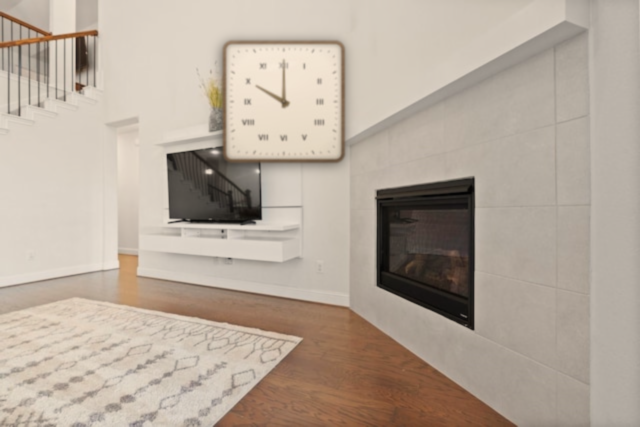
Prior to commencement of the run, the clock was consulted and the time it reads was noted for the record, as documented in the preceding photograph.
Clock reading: 10:00
